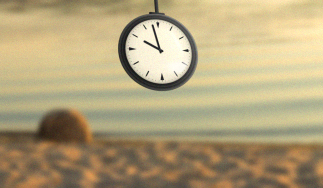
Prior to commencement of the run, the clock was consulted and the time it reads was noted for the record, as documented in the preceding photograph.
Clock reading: 9:58
